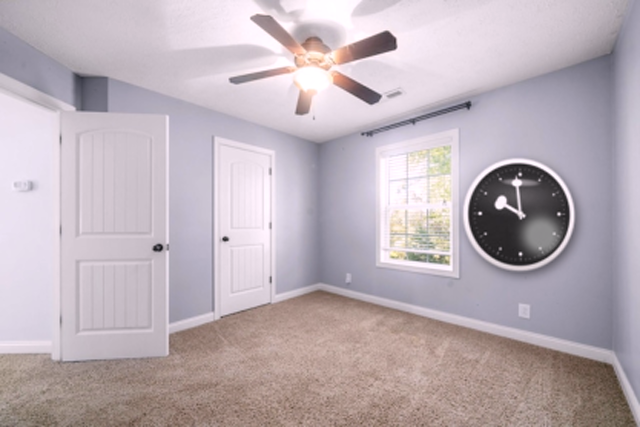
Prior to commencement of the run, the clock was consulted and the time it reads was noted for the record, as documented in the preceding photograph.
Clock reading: 9:59
